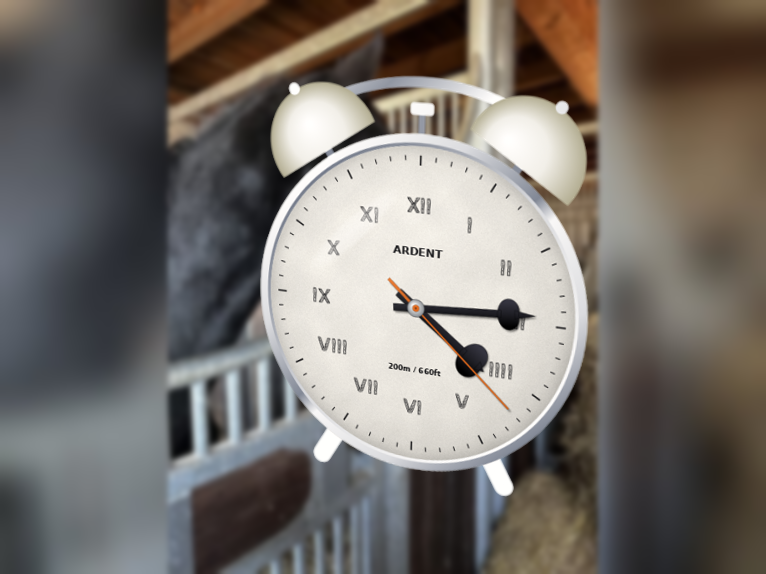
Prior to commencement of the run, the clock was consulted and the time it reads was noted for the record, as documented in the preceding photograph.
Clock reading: 4:14:22
